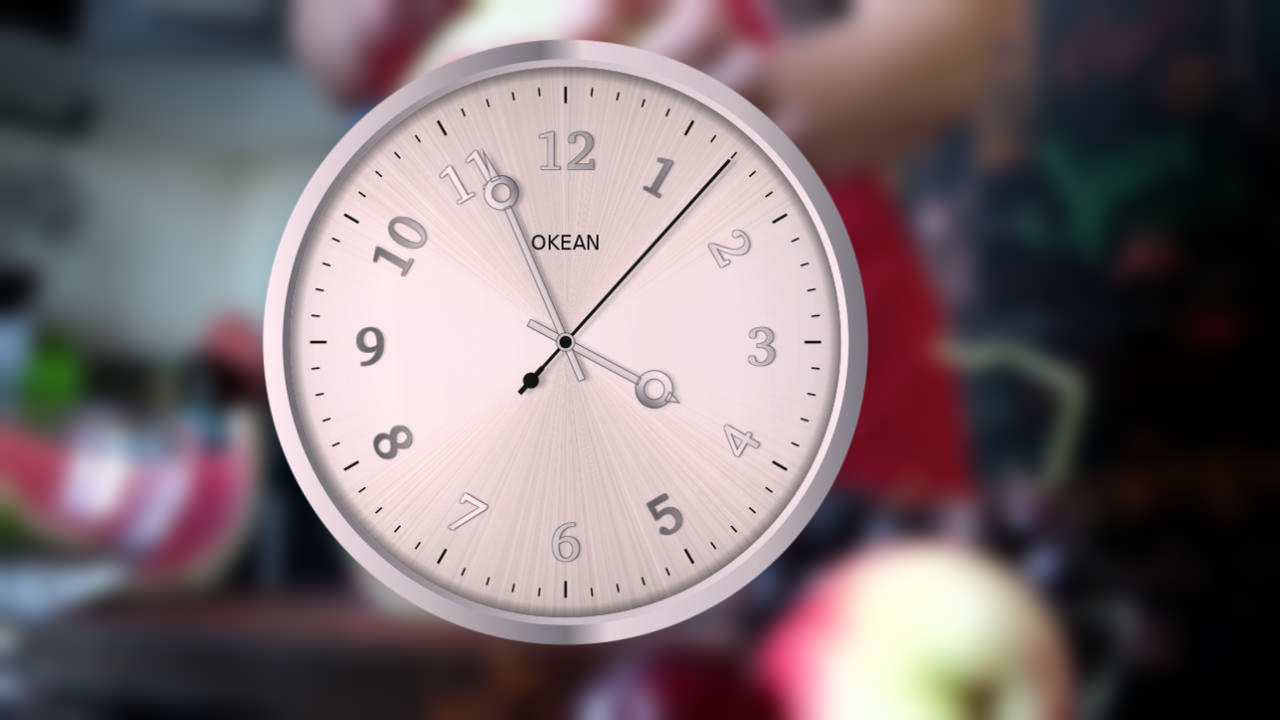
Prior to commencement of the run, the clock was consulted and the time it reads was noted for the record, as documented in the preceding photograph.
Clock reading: 3:56:07
